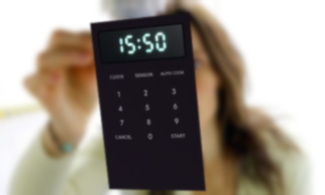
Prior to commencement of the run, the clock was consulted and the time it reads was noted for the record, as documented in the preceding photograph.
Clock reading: 15:50
